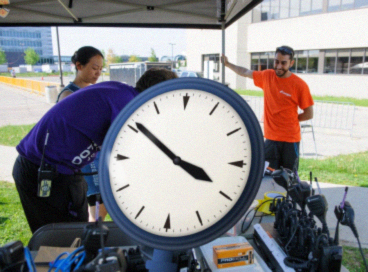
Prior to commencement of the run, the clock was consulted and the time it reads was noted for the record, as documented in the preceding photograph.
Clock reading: 3:51
